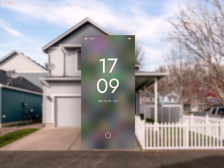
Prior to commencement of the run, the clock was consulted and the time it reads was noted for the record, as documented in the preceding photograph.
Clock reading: 17:09
